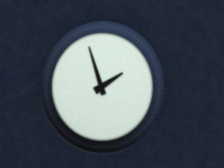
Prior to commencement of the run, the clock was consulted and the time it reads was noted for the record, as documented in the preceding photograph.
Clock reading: 1:57
